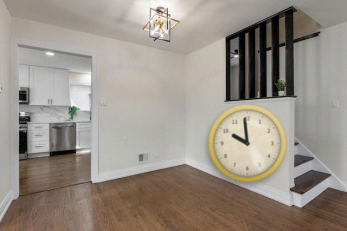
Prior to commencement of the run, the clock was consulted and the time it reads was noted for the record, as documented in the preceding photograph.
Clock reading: 9:59
